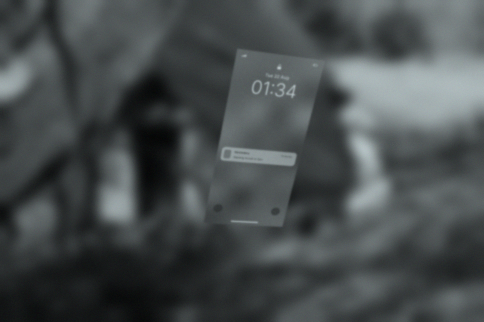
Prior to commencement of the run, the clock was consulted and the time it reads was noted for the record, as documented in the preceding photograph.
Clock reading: 1:34
